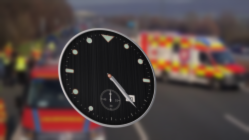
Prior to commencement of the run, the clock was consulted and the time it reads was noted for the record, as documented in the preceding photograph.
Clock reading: 4:23
